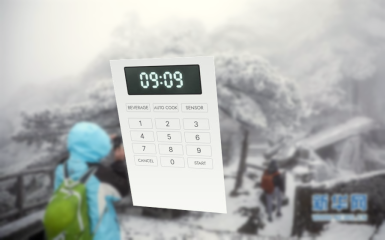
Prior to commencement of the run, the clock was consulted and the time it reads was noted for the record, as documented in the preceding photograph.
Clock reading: 9:09
